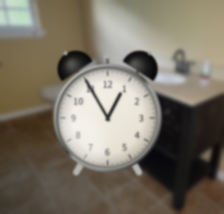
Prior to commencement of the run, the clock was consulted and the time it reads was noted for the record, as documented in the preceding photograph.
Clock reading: 12:55
